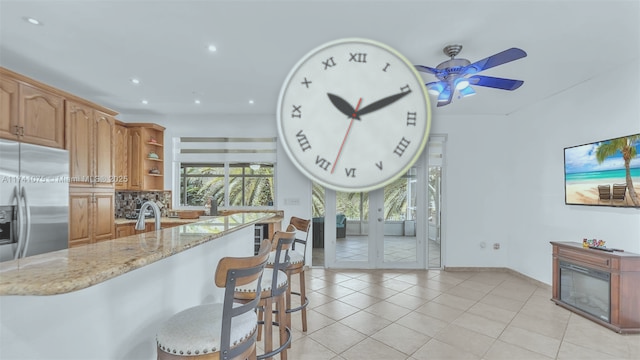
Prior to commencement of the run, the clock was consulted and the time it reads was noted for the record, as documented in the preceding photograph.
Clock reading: 10:10:33
